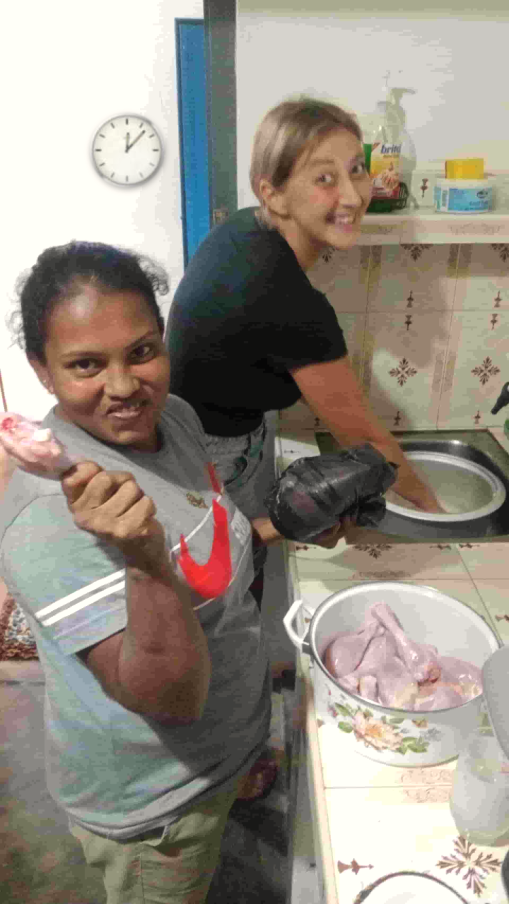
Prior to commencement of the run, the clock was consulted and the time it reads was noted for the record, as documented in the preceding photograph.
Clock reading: 12:07
